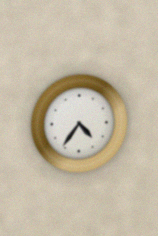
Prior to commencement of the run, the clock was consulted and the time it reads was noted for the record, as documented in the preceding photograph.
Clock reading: 4:36
